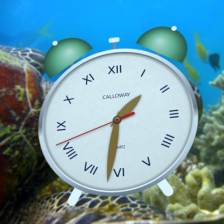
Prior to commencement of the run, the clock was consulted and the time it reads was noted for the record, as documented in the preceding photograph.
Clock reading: 1:31:42
